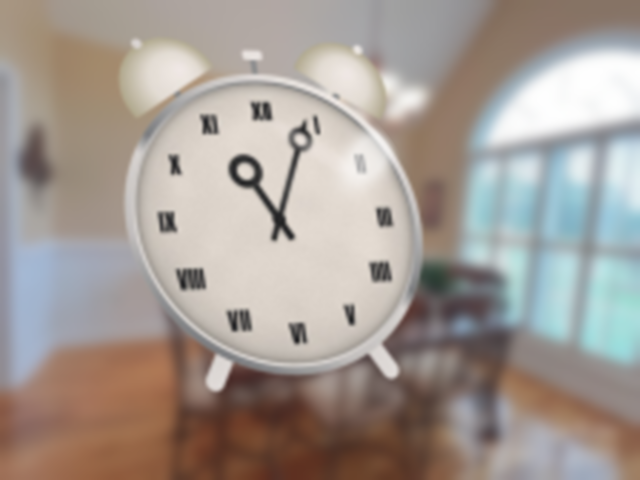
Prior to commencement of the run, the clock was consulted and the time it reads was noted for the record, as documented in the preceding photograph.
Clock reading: 11:04
